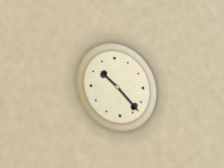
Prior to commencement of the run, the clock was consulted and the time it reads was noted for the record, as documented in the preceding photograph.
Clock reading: 10:23
